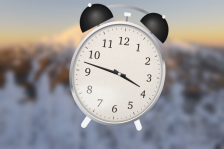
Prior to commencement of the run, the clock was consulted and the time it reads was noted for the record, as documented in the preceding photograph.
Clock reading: 3:47
